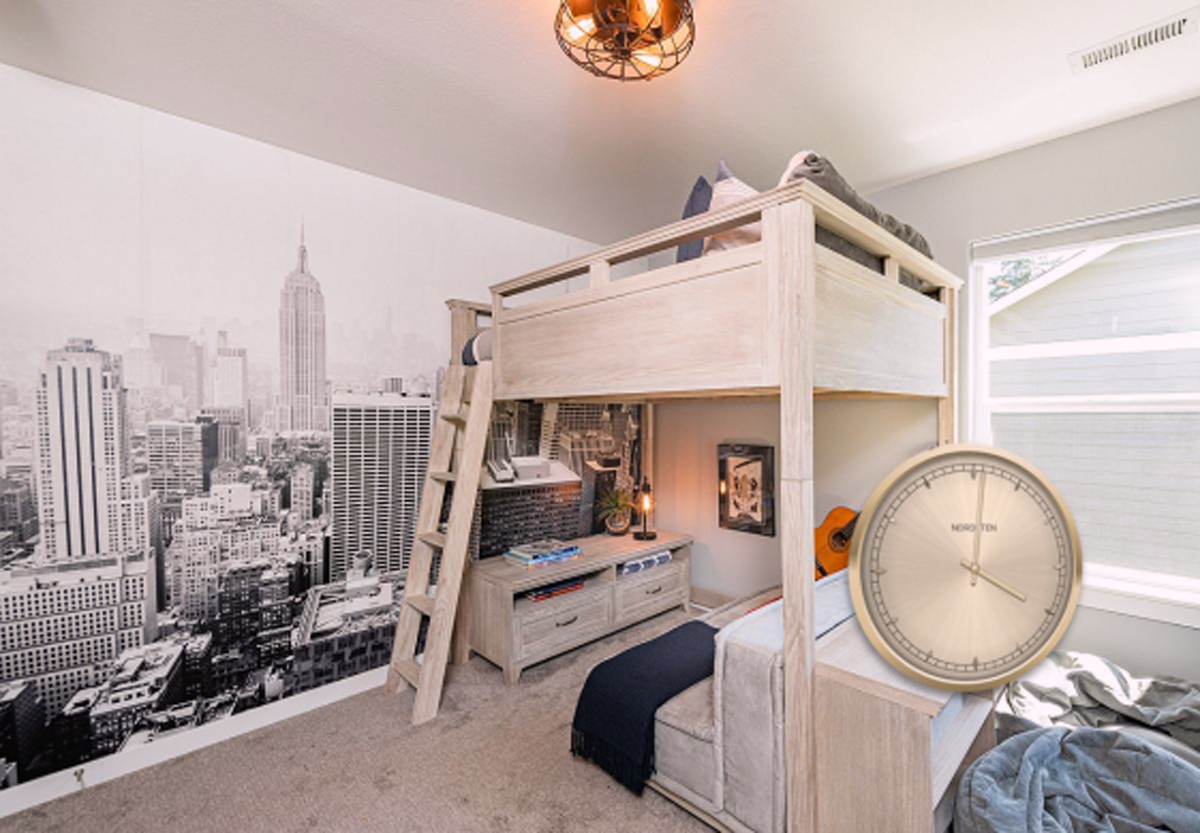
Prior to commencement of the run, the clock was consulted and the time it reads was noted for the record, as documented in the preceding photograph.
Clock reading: 4:01
